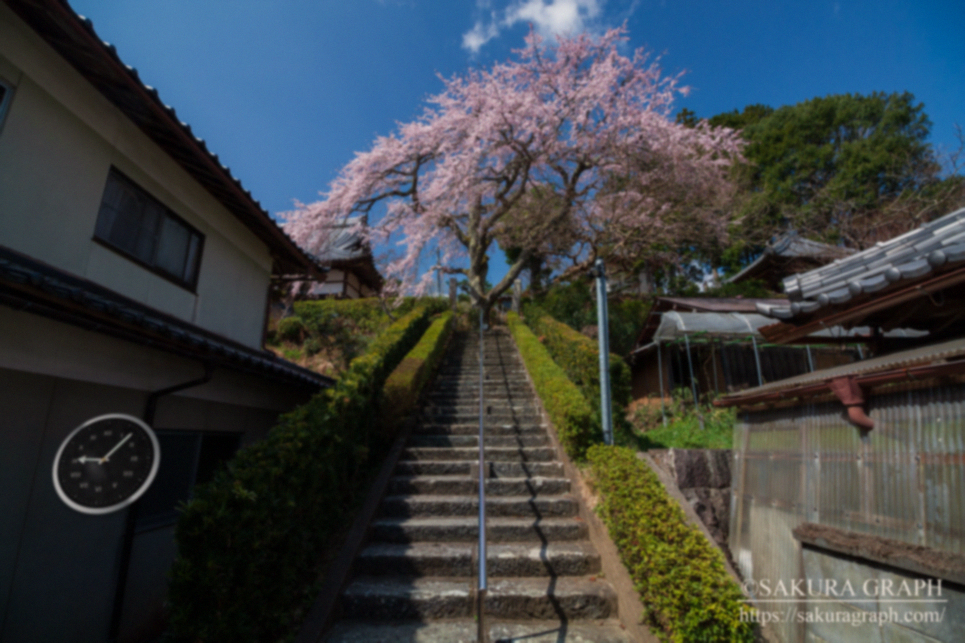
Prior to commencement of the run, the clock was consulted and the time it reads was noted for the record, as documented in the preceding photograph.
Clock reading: 9:07
